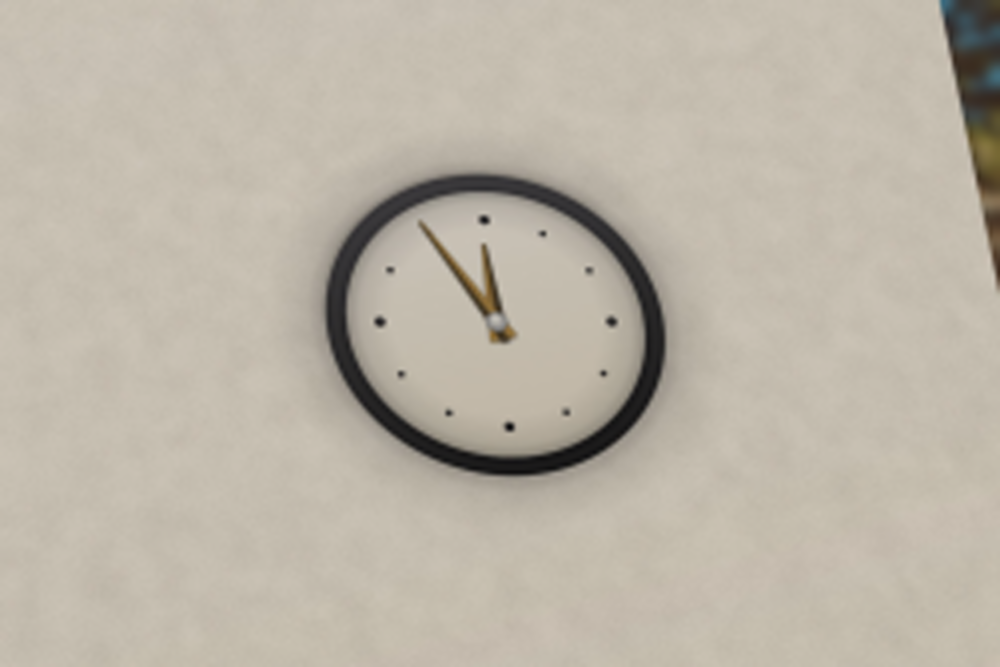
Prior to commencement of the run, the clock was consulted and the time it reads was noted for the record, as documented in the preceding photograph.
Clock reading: 11:55
